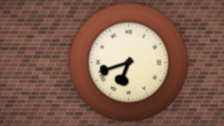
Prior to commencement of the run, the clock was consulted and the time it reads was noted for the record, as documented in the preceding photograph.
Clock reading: 6:42
